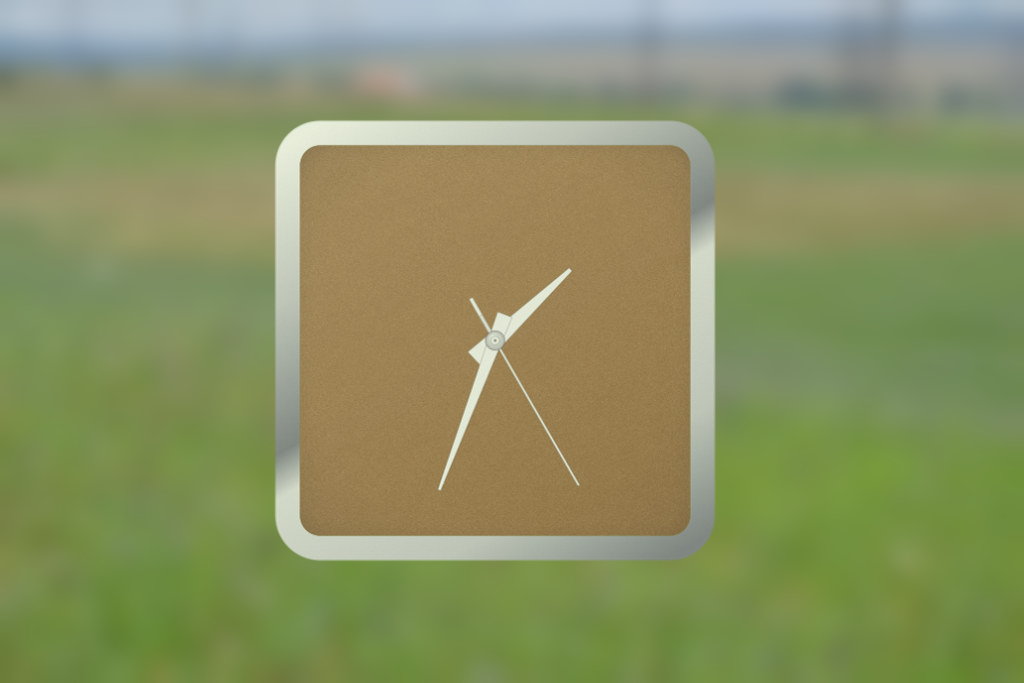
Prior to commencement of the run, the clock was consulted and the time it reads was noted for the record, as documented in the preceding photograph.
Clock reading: 1:33:25
